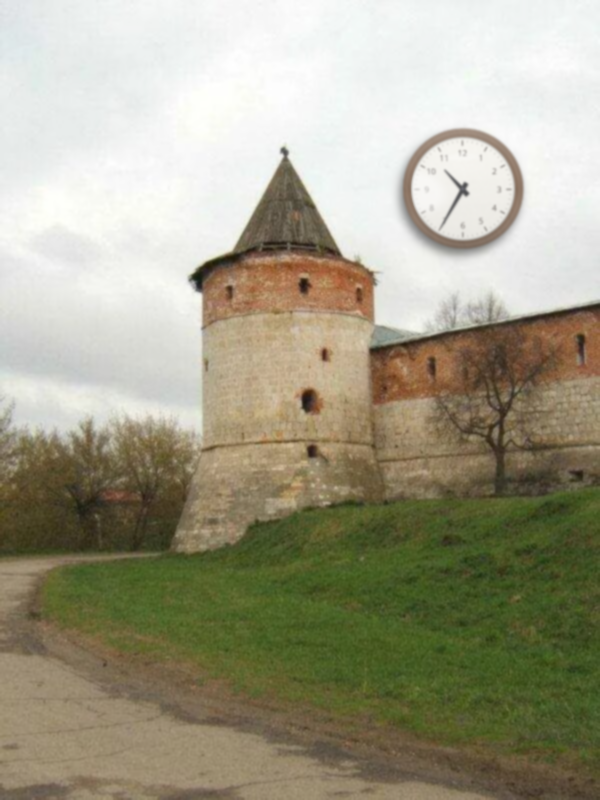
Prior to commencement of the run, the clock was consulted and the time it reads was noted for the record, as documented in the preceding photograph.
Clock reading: 10:35
